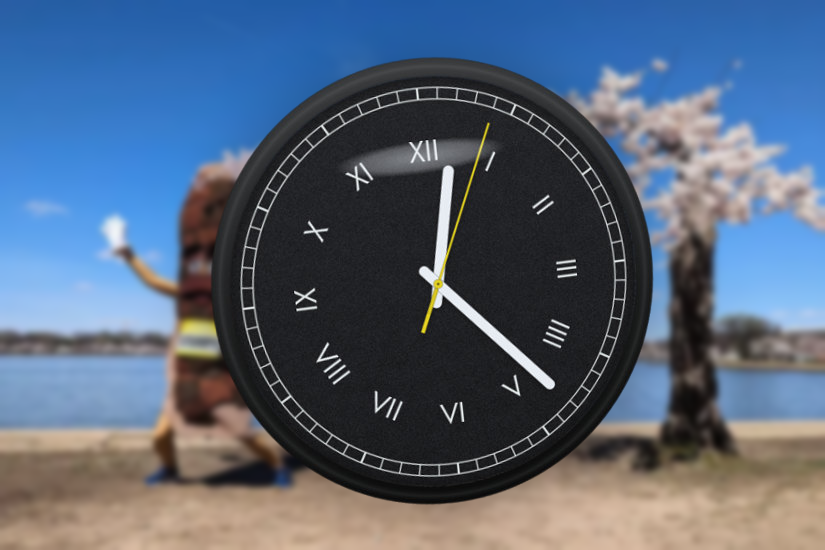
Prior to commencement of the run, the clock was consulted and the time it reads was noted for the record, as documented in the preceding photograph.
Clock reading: 12:23:04
